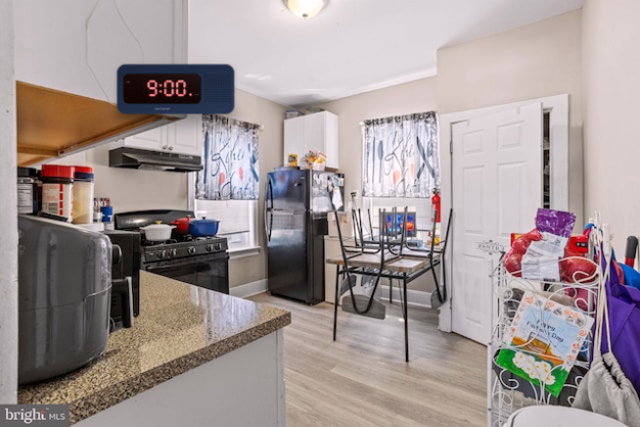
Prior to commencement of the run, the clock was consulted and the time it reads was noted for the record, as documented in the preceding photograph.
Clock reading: 9:00
